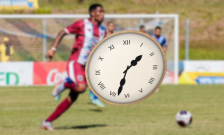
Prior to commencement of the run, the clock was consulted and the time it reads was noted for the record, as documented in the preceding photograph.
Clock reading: 1:33
